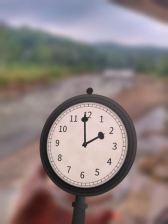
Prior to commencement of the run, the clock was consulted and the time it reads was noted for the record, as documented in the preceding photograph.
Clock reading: 1:59
